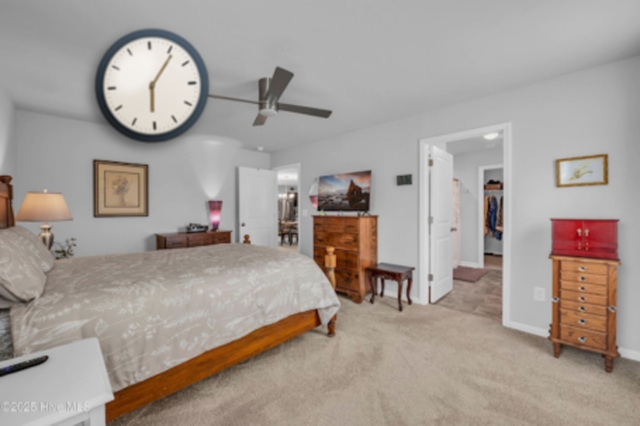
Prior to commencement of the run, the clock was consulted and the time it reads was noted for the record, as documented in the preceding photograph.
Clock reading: 6:06
